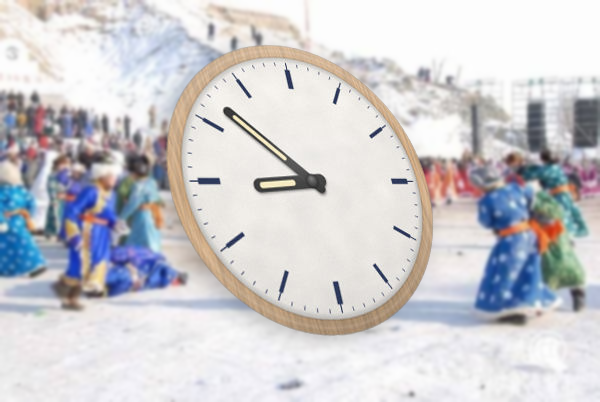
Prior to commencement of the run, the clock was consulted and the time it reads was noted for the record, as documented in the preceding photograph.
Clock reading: 8:52
